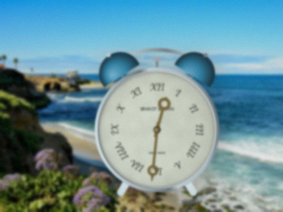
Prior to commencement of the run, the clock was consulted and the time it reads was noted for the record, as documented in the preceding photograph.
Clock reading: 12:31
